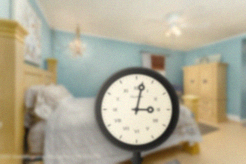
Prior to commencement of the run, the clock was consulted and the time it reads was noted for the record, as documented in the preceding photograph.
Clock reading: 3:02
